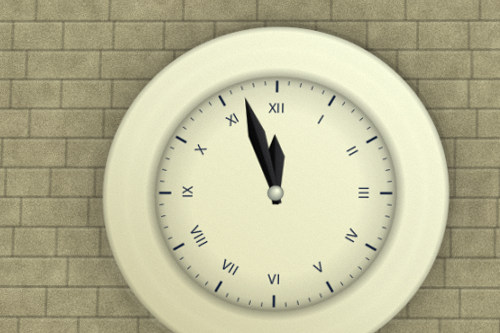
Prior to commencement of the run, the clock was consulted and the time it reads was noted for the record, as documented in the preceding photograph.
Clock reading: 11:57
